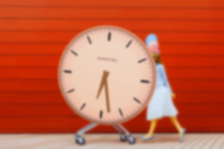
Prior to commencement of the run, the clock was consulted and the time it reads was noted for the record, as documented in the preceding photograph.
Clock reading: 6:28
